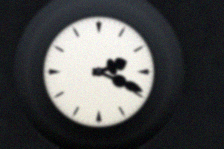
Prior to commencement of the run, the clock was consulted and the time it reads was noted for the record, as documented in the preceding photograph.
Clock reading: 2:19
